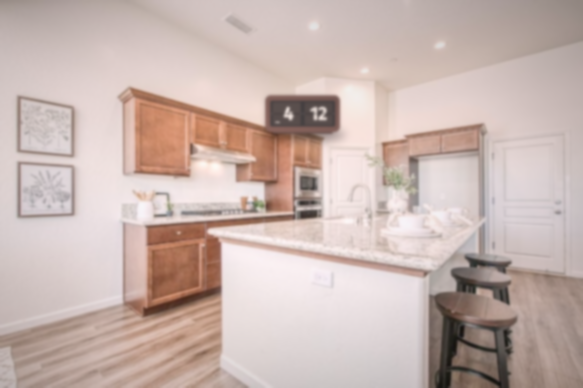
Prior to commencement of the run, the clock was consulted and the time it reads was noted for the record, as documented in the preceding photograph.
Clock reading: 4:12
